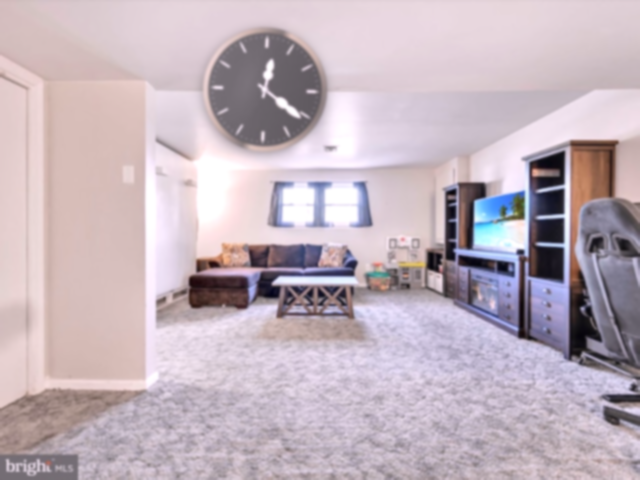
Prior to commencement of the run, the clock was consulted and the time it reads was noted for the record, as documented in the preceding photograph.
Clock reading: 12:21
